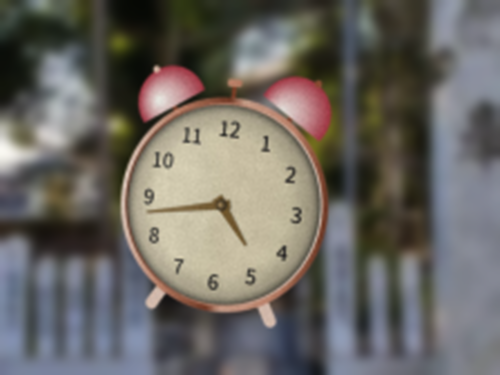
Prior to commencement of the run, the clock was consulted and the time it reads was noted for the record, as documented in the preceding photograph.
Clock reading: 4:43
